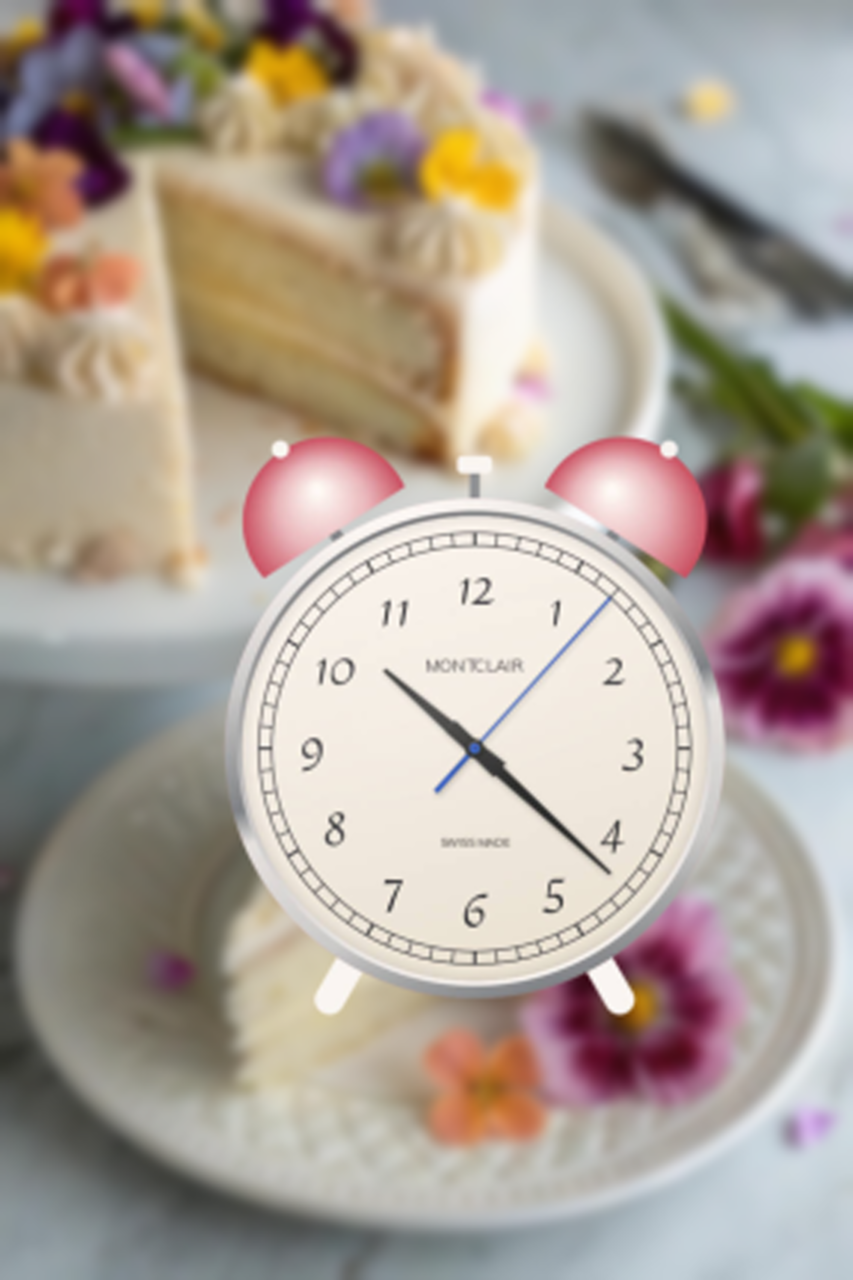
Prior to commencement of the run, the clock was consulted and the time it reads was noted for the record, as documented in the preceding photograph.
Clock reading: 10:22:07
